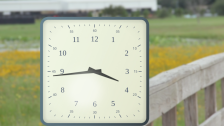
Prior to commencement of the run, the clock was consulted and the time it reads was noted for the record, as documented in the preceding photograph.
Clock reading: 3:44
